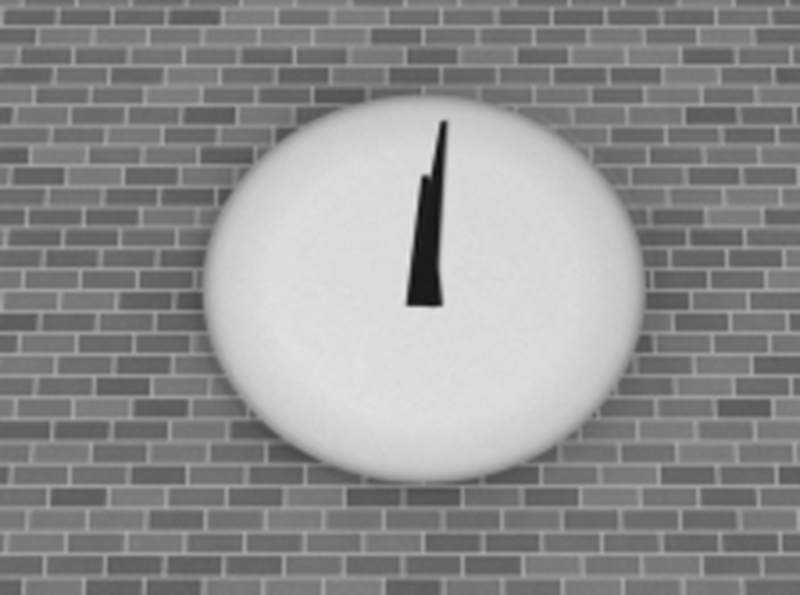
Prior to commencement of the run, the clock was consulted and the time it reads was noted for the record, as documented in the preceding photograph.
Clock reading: 12:01
